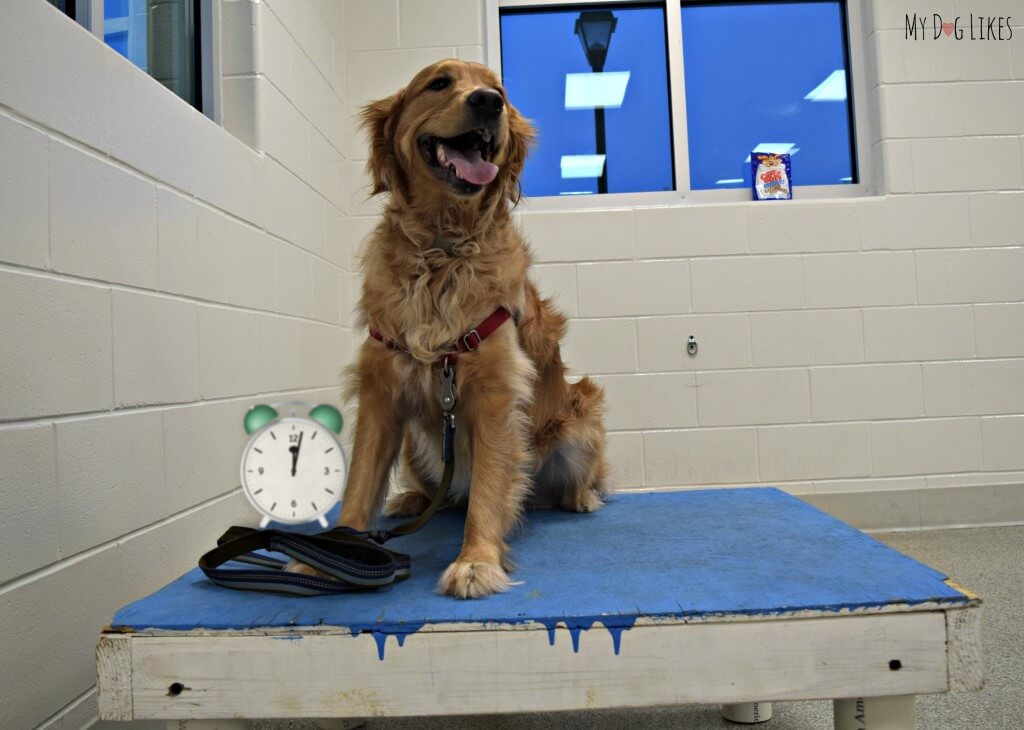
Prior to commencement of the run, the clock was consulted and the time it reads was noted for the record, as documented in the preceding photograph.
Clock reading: 12:02
